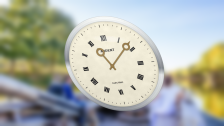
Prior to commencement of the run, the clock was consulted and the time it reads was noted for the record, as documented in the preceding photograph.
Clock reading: 11:08
